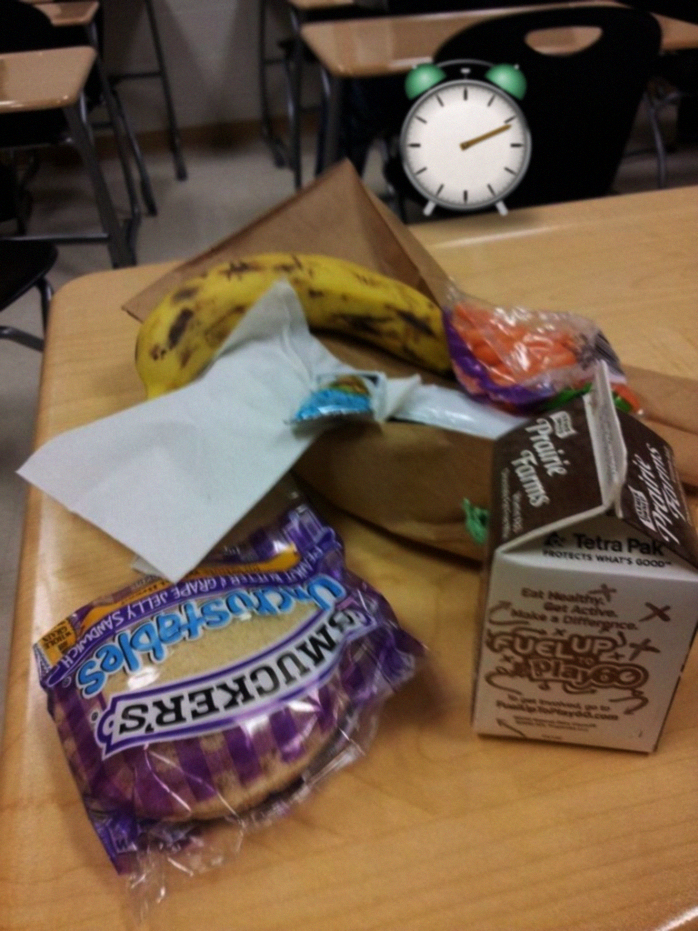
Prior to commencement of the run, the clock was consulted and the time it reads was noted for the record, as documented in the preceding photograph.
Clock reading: 2:11
